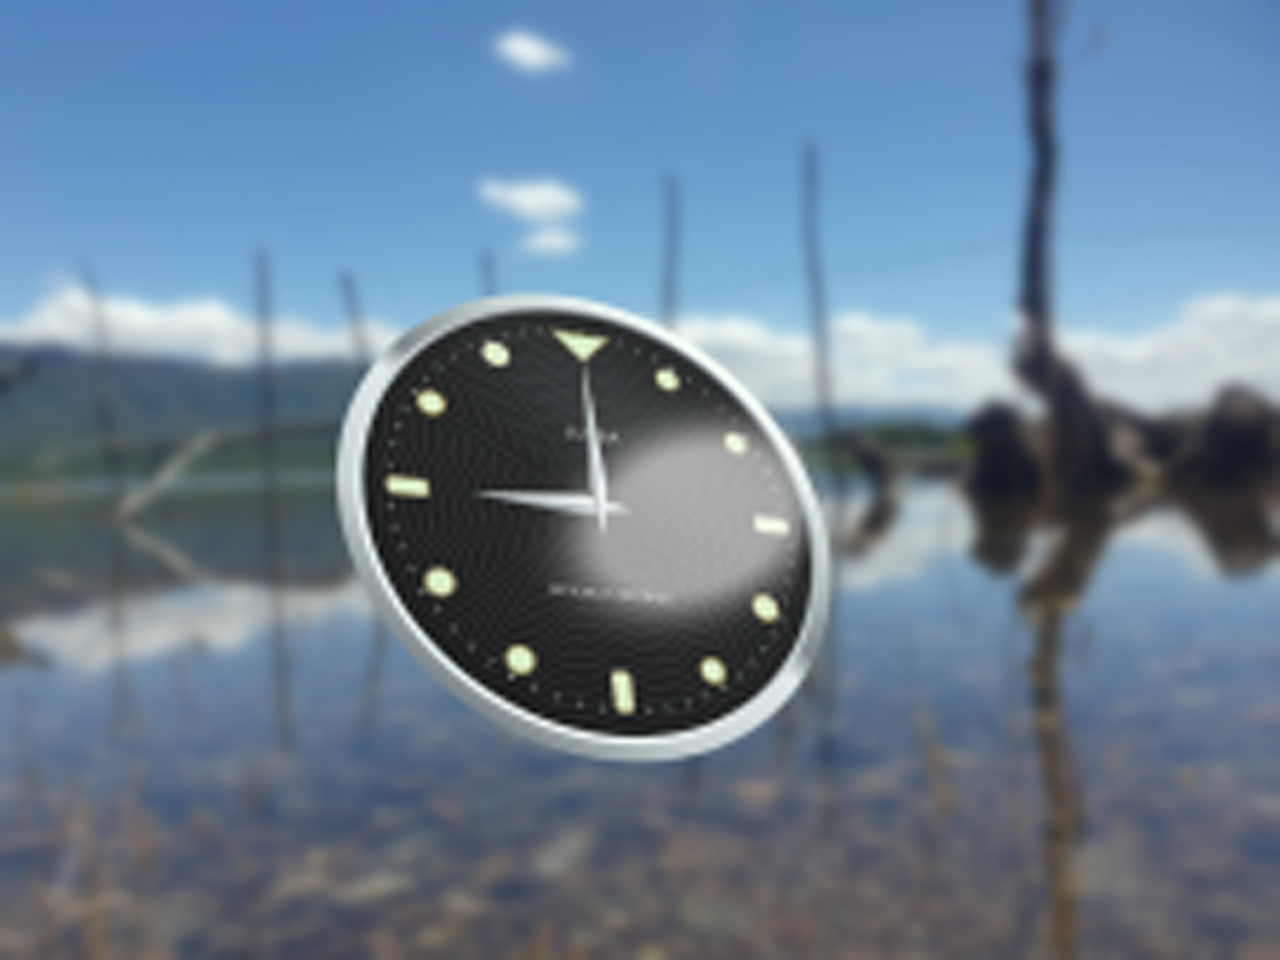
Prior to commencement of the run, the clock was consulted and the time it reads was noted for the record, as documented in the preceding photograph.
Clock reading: 9:00
